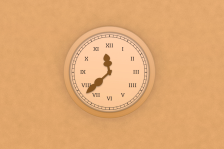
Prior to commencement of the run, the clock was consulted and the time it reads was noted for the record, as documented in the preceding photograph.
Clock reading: 11:38
